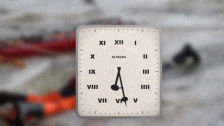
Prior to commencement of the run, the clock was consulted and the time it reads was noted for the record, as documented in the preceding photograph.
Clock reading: 6:28
